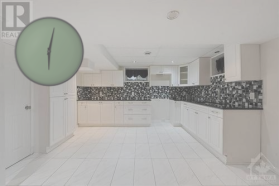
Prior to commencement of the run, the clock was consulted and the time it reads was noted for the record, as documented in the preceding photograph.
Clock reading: 6:02
